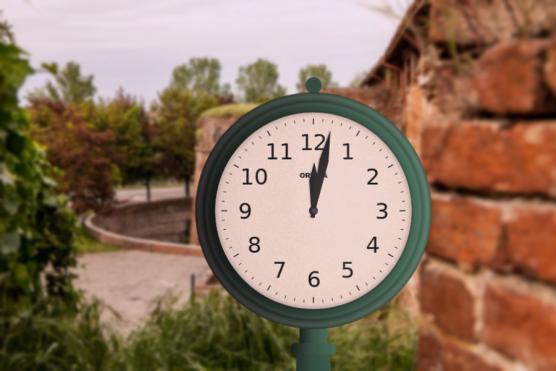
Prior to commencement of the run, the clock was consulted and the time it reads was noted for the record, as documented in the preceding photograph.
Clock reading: 12:02
